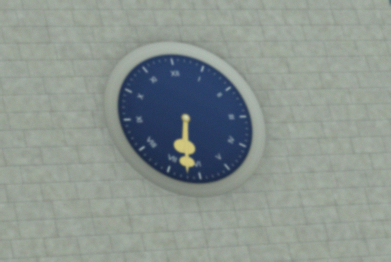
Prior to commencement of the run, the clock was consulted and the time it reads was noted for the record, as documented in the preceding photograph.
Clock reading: 6:32
